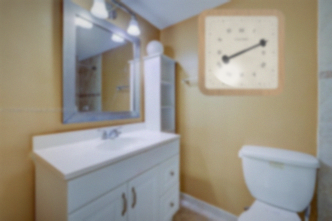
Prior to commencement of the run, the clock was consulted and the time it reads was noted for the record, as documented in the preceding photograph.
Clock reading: 8:11
